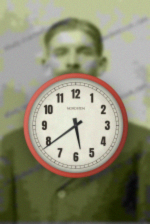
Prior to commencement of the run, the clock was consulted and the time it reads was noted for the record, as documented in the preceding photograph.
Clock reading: 5:39
